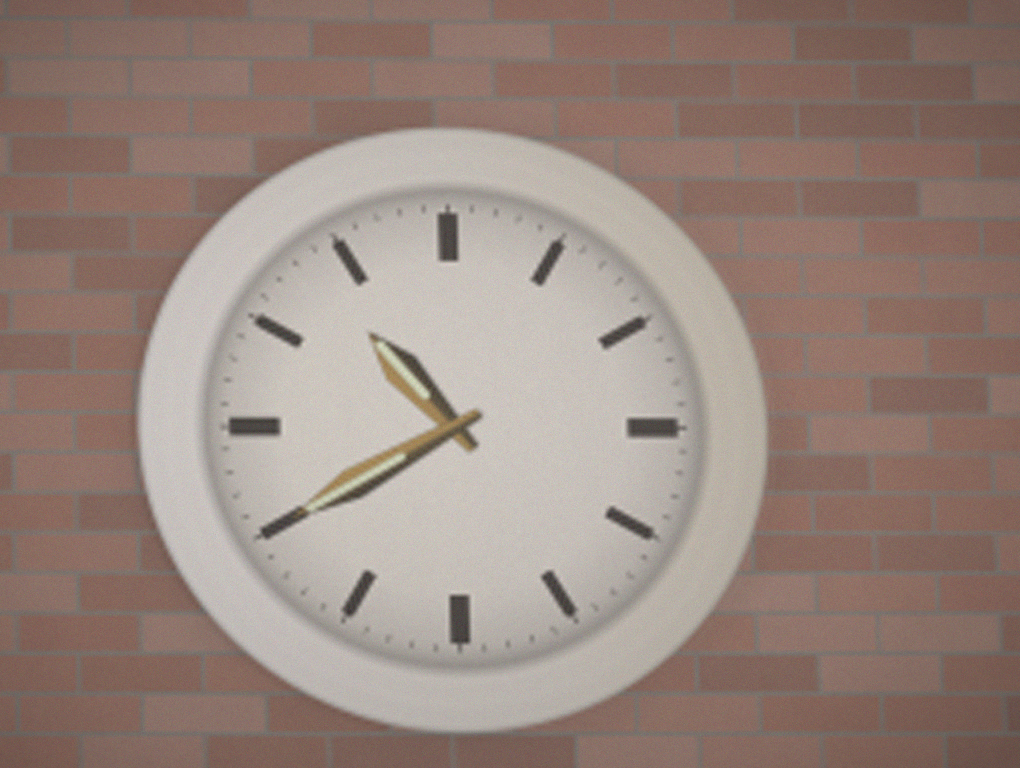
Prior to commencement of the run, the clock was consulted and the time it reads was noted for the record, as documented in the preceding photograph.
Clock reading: 10:40
